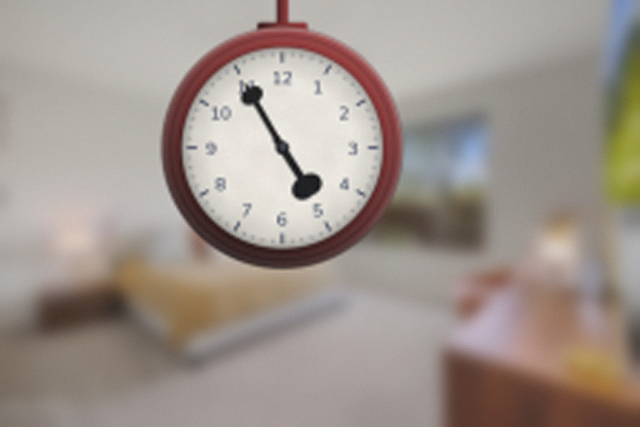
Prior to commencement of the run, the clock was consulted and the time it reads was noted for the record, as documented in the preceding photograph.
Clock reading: 4:55
